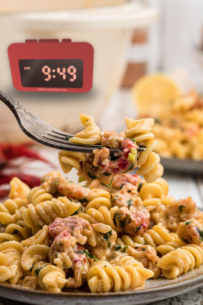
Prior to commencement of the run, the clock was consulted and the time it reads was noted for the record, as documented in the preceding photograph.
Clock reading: 9:49
